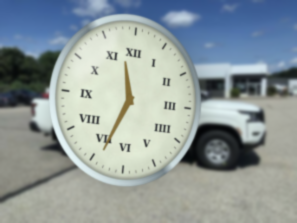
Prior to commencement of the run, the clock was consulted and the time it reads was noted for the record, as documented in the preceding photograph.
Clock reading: 11:34
